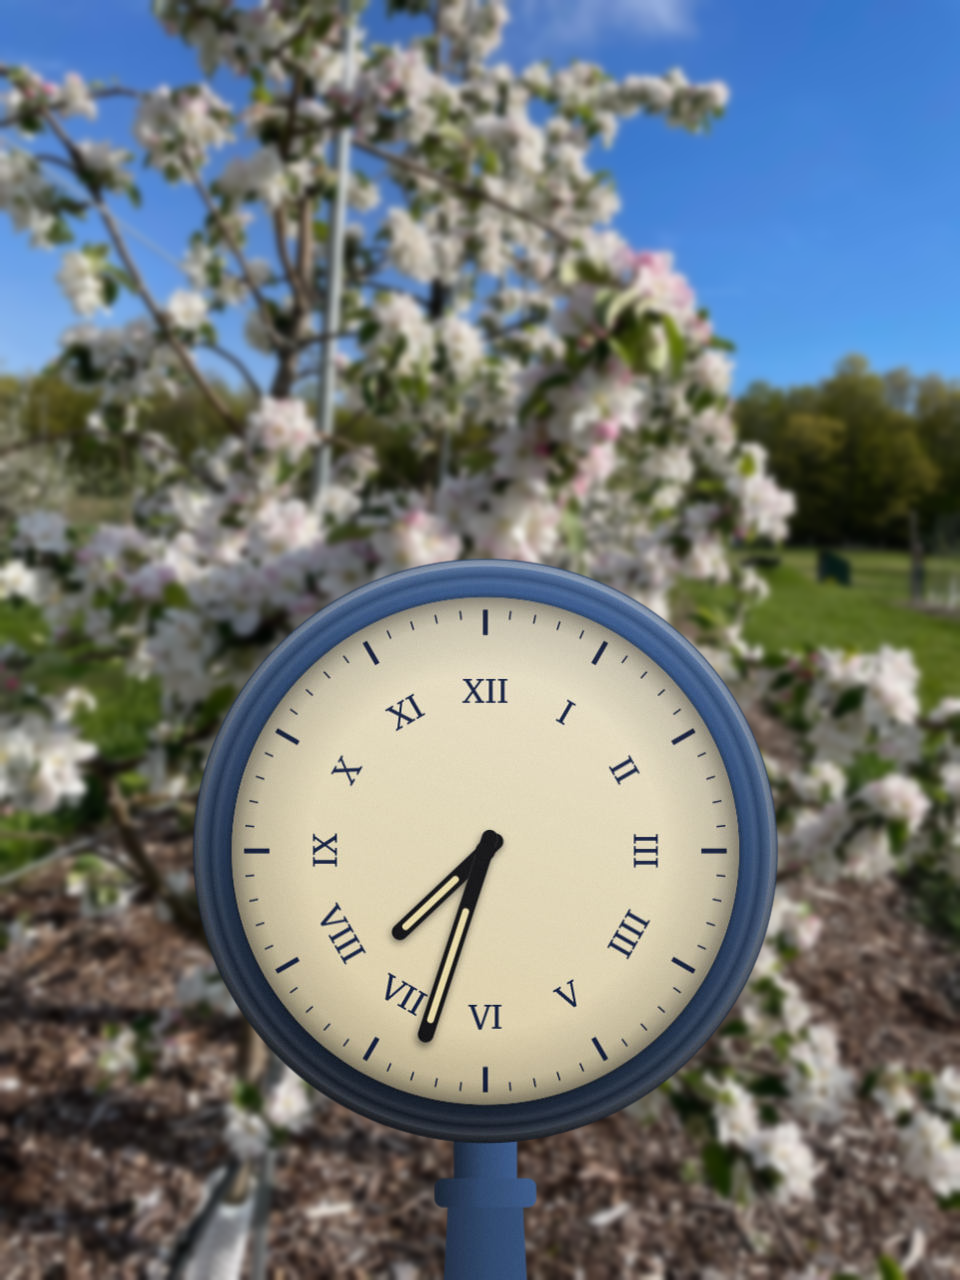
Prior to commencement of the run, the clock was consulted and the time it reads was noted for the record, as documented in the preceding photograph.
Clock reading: 7:33
